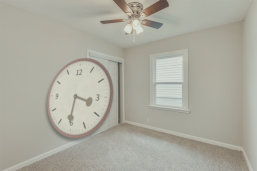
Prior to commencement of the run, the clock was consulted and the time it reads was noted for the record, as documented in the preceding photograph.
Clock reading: 3:31
